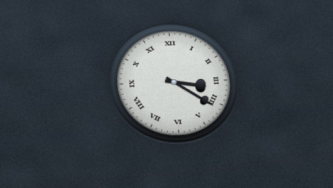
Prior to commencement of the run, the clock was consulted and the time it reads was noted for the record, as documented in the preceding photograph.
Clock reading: 3:21
